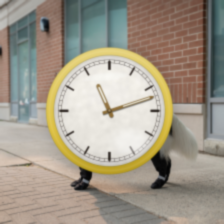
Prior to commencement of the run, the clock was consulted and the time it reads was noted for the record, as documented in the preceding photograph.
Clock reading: 11:12
